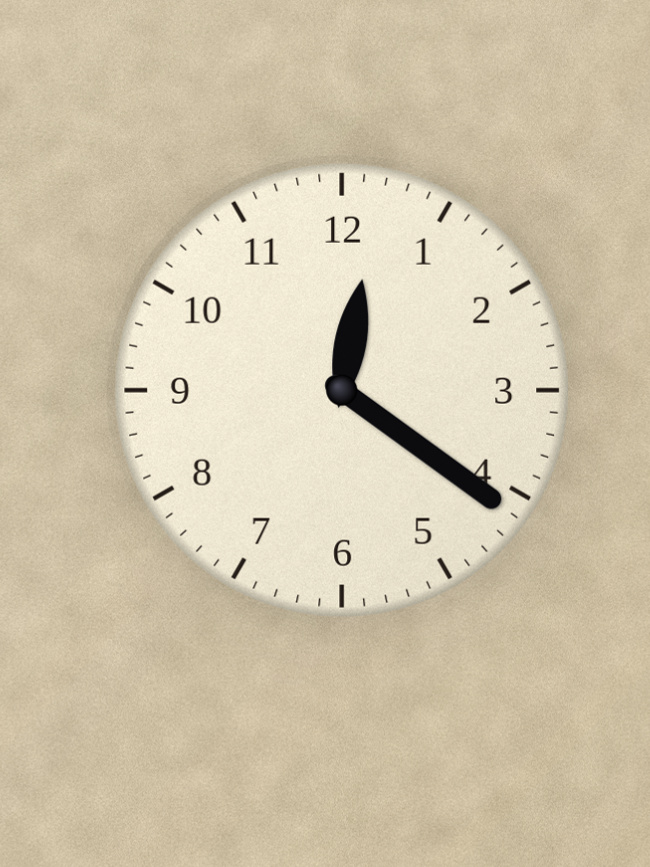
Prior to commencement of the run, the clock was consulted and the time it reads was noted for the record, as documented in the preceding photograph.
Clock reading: 12:21
